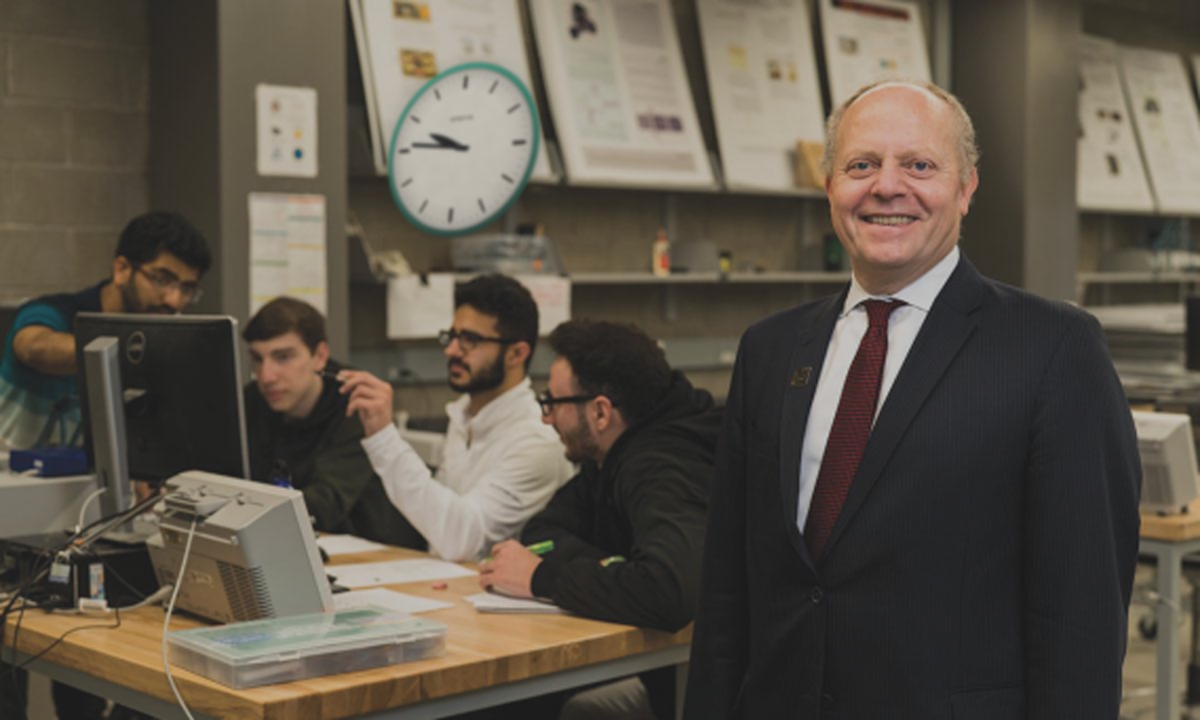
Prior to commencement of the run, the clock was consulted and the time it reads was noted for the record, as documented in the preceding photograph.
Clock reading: 9:46
